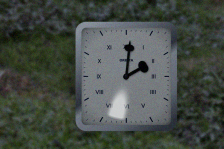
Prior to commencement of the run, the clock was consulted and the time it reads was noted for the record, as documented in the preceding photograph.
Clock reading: 2:01
